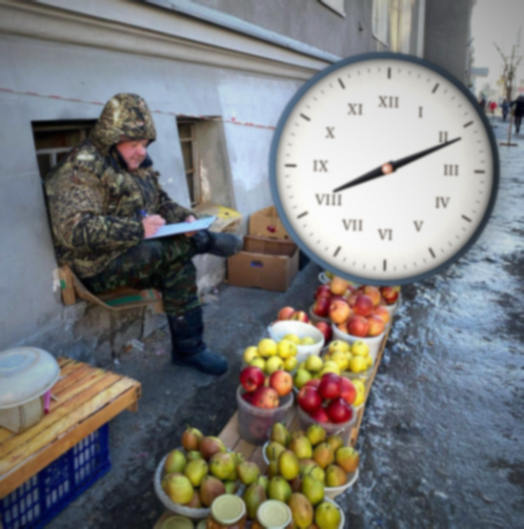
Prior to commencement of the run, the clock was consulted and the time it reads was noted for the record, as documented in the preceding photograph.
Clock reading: 8:11
